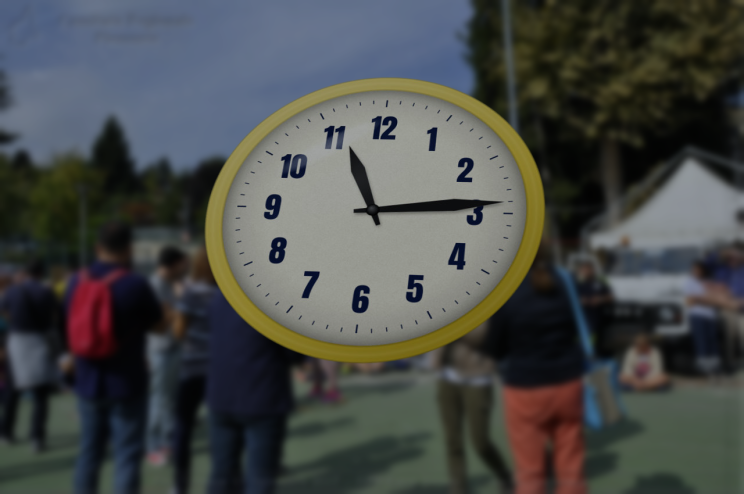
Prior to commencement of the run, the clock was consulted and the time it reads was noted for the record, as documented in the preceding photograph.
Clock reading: 11:14
